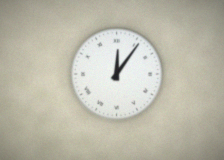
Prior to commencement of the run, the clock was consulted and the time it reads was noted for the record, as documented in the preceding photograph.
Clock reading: 12:06
